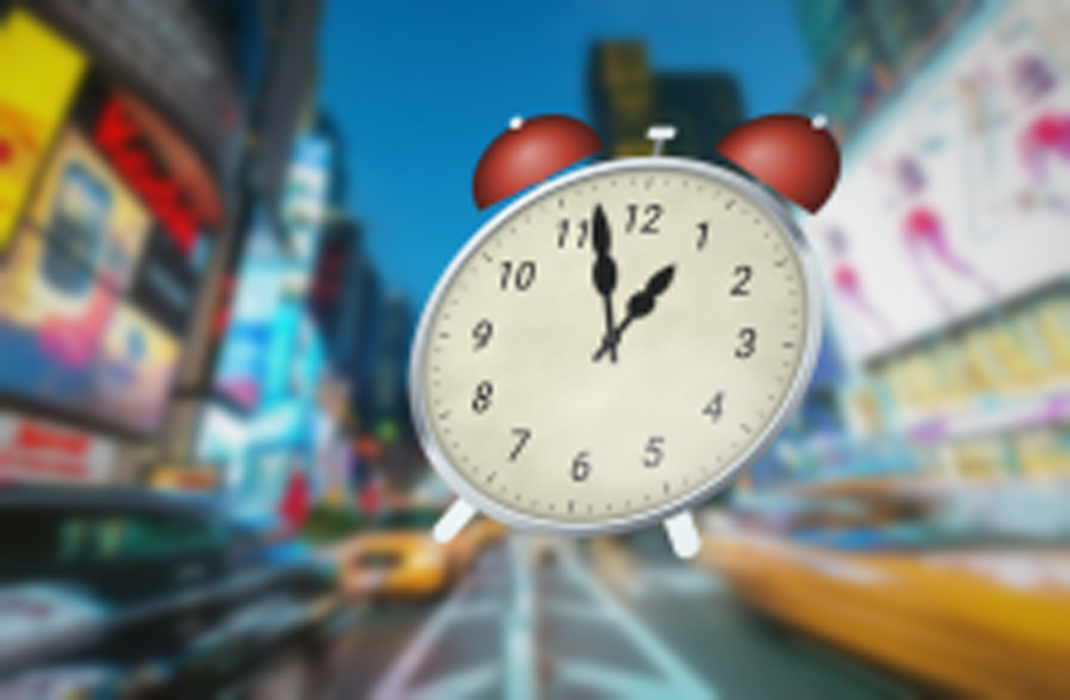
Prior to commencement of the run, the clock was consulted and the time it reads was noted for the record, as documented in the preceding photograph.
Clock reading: 12:57
